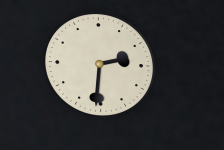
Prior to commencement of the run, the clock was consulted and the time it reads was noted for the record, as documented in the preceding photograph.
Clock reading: 2:31
